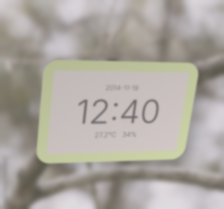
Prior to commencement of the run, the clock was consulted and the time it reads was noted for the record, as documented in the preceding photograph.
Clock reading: 12:40
